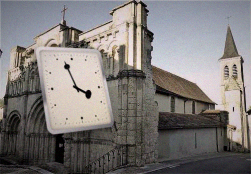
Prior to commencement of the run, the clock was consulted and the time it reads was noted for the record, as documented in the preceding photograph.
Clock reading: 3:57
